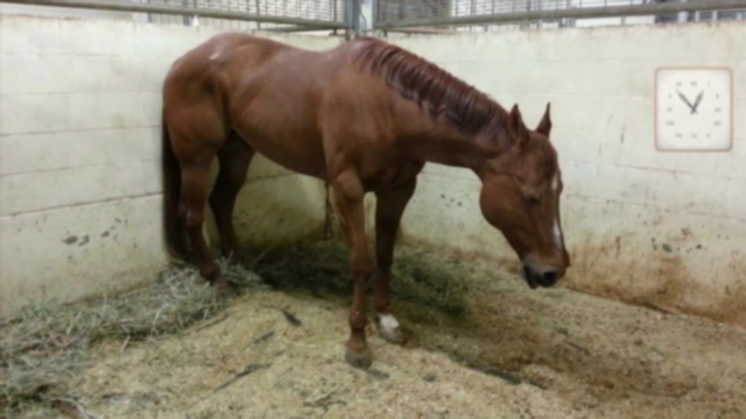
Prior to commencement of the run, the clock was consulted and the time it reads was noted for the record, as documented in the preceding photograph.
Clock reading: 12:53
